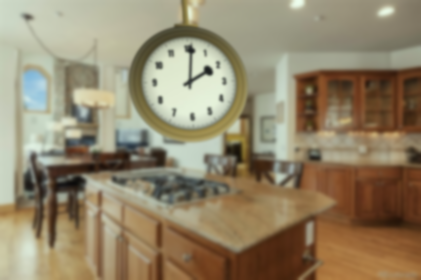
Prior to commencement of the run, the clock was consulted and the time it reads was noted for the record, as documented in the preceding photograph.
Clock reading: 2:01
